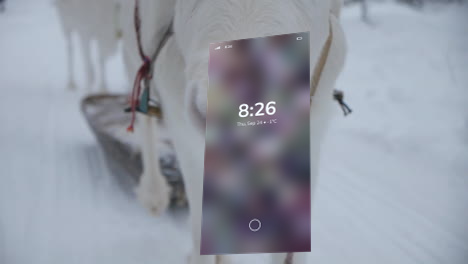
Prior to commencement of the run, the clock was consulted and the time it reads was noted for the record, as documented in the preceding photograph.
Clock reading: 8:26
